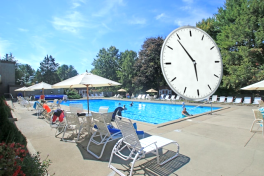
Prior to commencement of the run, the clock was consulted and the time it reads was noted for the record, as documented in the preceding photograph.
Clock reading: 5:54
